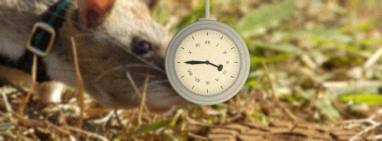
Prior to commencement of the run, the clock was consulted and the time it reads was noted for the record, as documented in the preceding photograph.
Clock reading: 3:45
